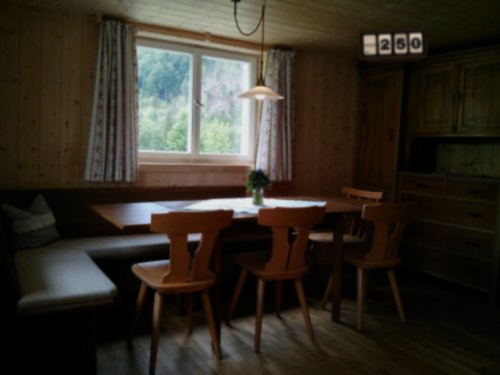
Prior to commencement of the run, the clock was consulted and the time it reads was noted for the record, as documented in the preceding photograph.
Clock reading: 2:50
